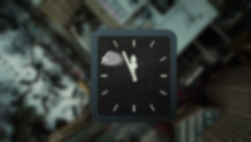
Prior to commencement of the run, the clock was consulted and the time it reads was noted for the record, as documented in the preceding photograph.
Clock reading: 11:56
